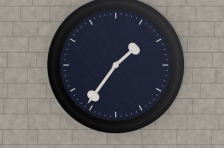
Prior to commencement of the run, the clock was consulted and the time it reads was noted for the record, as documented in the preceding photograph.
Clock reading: 1:36
